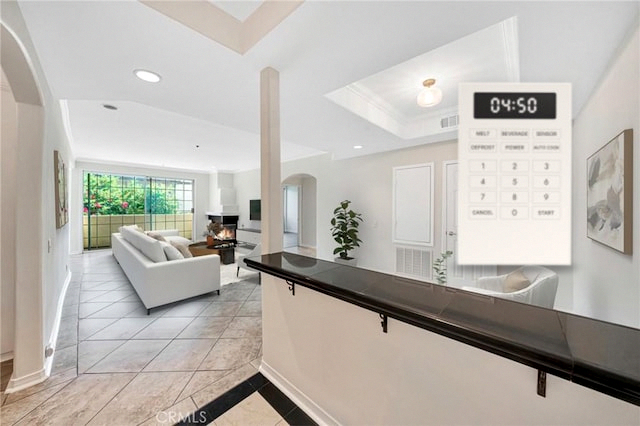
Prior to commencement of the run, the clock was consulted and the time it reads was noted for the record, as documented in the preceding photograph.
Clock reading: 4:50
